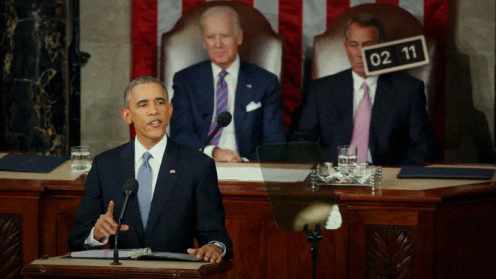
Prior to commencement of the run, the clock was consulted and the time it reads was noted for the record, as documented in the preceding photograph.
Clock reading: 2:11
